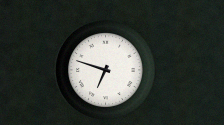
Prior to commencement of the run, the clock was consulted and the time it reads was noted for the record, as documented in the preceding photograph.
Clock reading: 6:48
